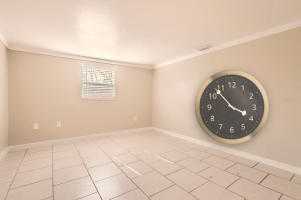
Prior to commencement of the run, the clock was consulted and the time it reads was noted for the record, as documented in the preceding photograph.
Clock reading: 3:53
